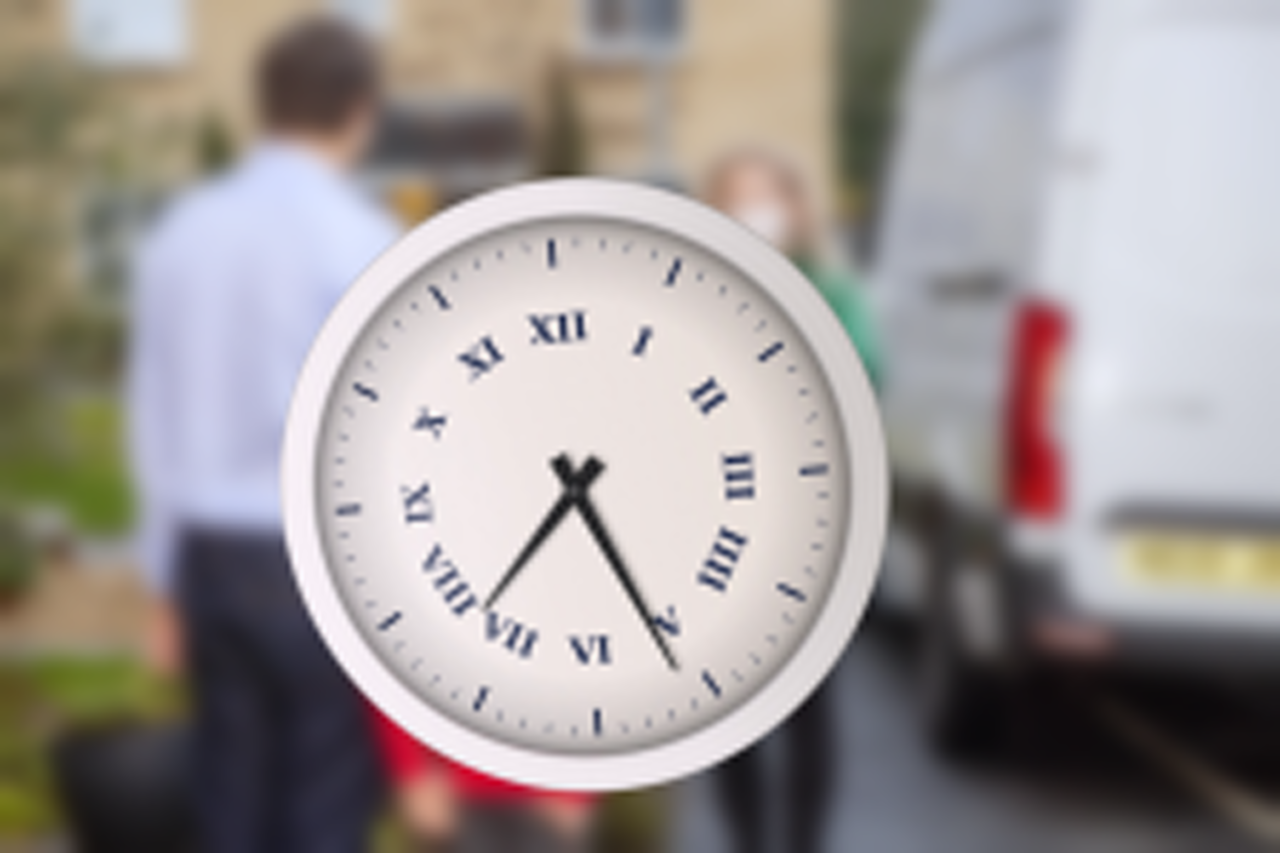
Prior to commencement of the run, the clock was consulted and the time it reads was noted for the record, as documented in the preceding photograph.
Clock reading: 7:26
